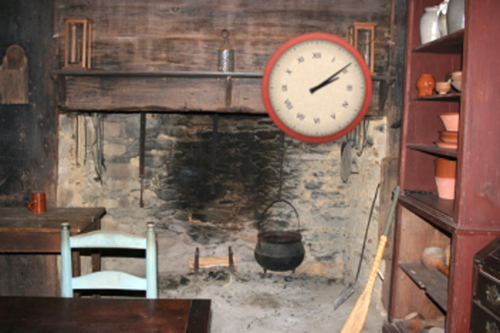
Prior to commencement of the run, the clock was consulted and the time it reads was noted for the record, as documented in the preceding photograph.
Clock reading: 2:09
